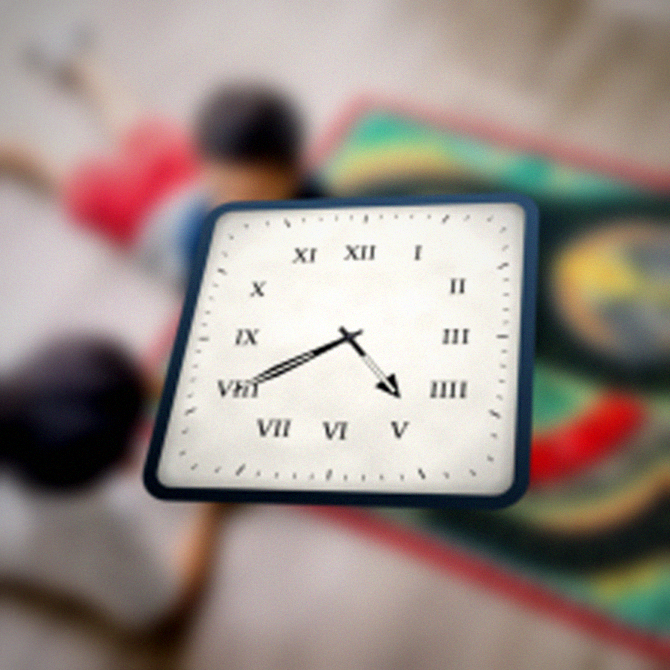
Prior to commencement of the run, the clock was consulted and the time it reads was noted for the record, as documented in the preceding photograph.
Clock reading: 4:40
